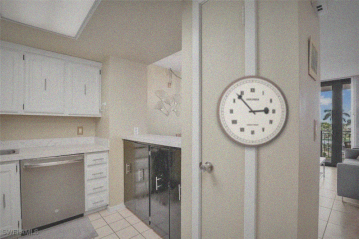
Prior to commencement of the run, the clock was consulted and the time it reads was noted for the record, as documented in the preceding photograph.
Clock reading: 2:53
